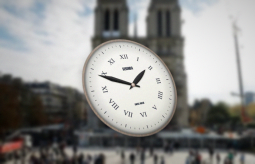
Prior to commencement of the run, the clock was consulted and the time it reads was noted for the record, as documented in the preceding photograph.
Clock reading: 1:49
